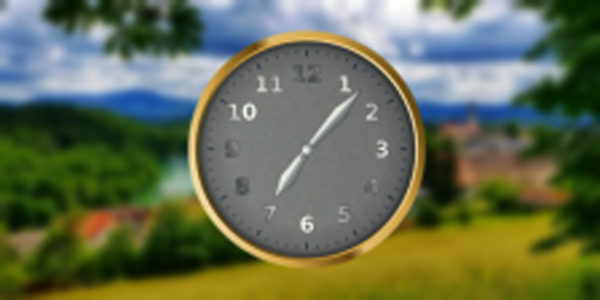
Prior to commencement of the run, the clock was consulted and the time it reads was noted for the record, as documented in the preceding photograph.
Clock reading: 7:07
